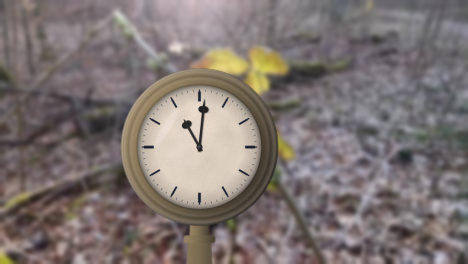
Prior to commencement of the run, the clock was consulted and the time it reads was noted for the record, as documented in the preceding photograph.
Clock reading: 11:01
